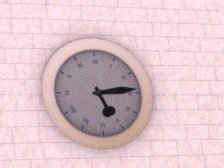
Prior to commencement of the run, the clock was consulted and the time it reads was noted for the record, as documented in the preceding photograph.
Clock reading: 5:14
